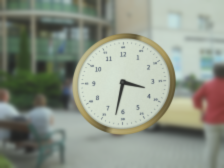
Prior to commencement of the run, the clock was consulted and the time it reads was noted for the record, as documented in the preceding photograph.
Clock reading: 3:32
